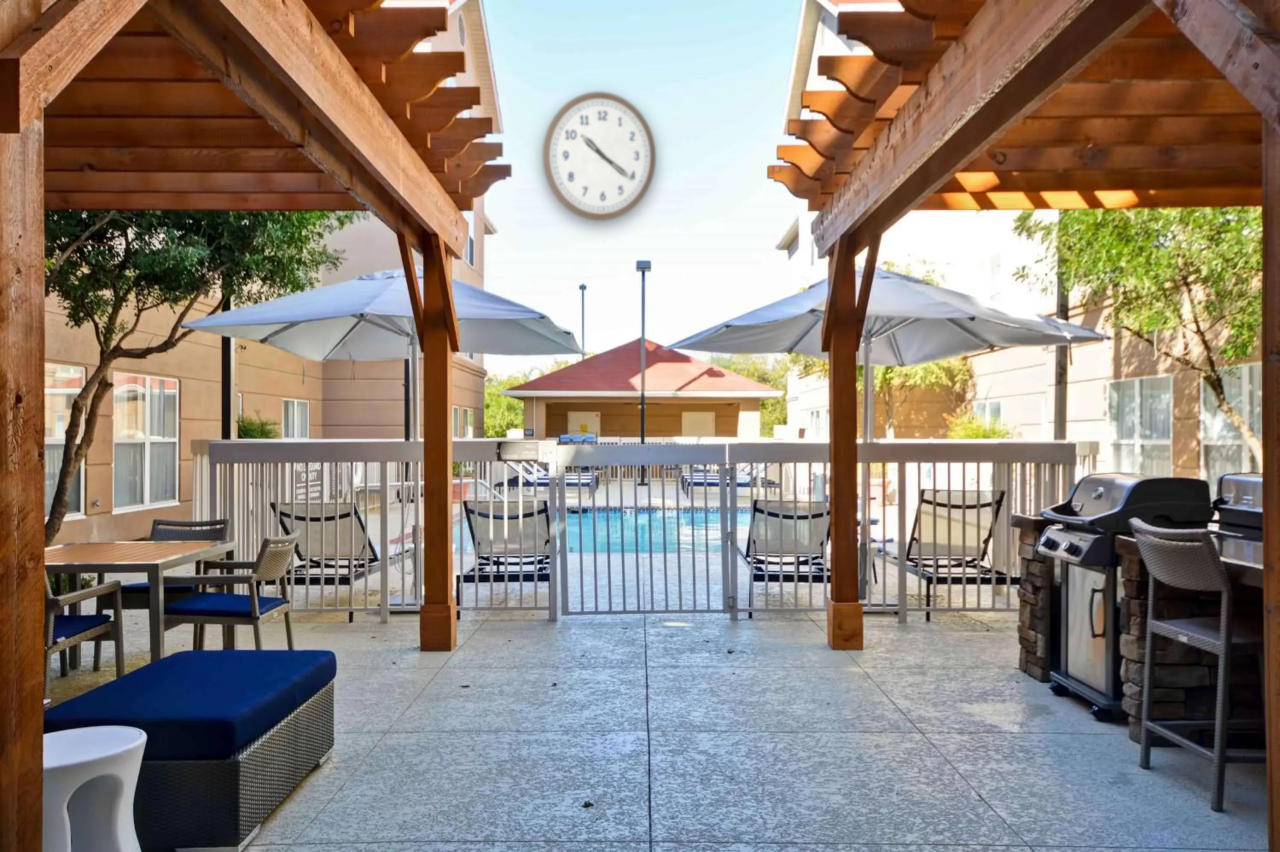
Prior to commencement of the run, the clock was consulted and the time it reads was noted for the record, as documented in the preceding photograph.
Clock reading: 10:21
